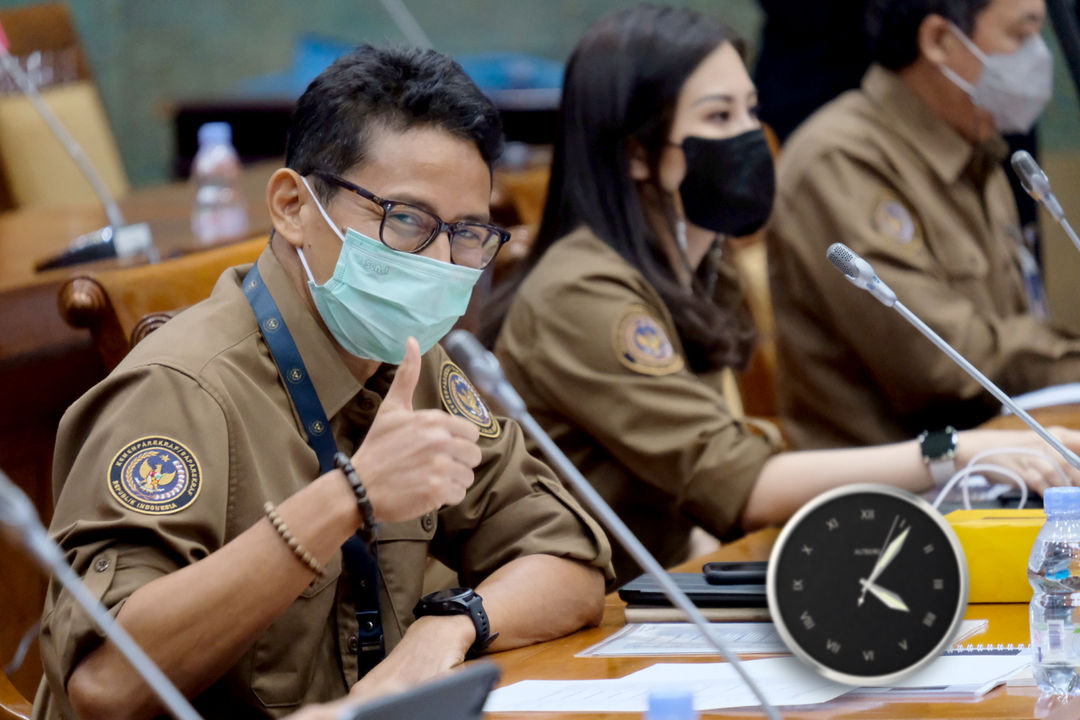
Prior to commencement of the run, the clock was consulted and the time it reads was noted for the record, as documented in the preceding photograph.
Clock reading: 4:06:04
